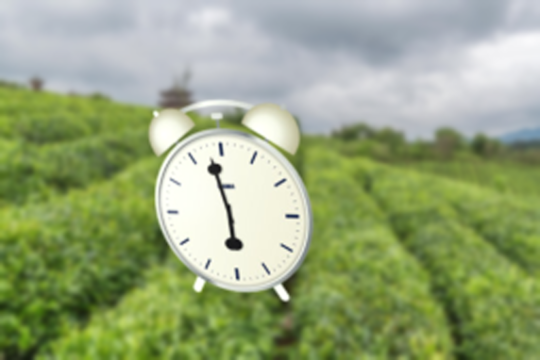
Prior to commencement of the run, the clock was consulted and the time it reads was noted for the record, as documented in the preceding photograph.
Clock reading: 5:58
